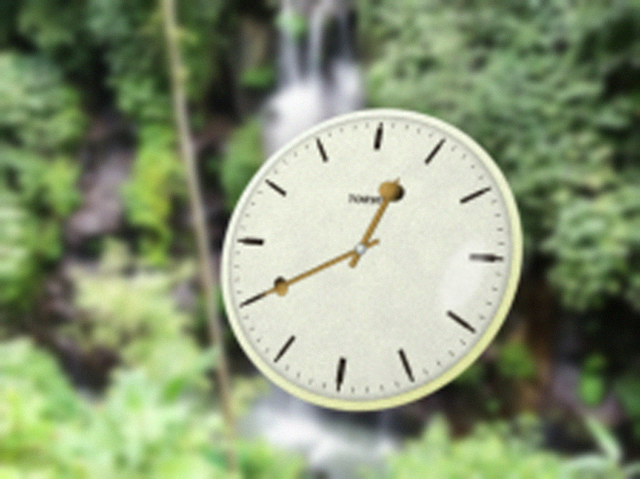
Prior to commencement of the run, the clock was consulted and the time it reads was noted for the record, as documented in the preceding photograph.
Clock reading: 12:40
